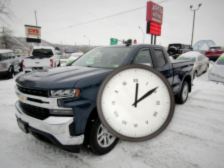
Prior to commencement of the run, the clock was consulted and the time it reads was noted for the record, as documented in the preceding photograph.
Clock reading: 12:09
